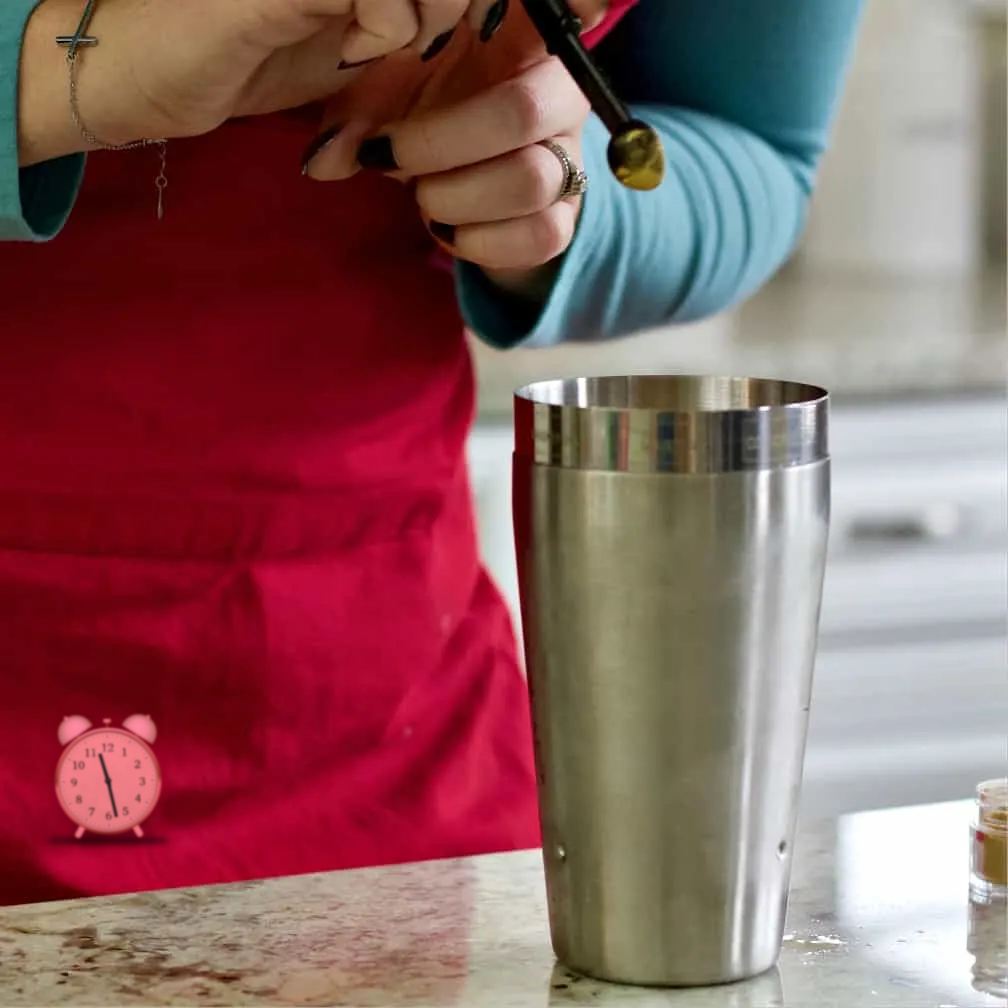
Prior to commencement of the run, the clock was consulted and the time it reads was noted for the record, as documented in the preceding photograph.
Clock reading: 11:28
